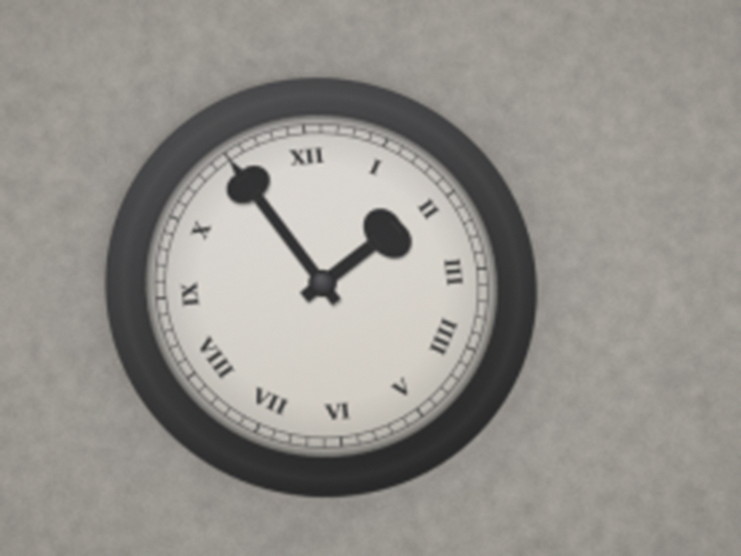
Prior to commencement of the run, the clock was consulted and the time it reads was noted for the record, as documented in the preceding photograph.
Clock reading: 1:55
